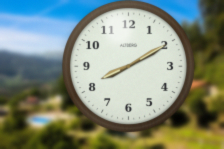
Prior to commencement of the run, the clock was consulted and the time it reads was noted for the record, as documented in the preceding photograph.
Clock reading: 8:10
